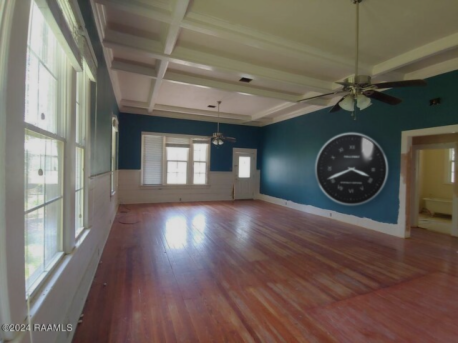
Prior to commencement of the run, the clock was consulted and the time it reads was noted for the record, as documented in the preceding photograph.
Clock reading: 3:41
